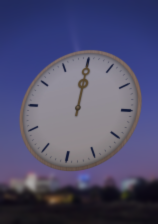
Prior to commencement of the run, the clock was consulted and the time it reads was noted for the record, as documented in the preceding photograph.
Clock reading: 12:00
